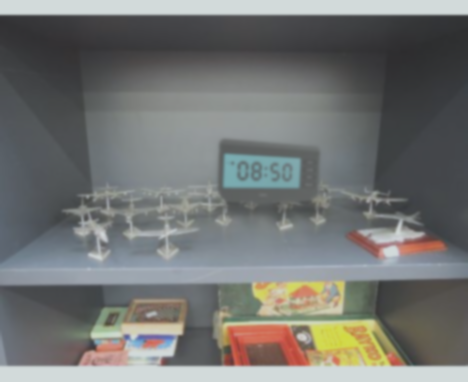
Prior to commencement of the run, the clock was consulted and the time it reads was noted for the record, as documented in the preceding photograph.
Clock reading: 8:50
